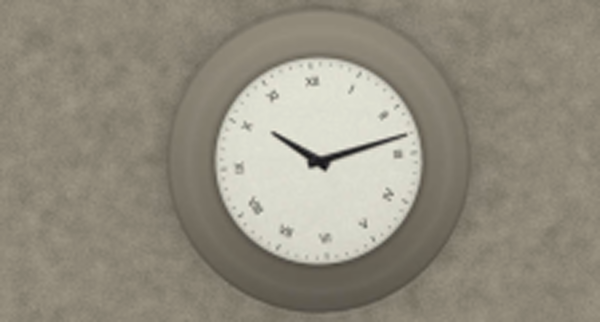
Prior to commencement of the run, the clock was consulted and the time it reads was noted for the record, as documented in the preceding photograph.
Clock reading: 10:13
